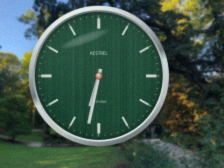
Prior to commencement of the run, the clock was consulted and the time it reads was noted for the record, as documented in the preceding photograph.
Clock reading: 6:32
